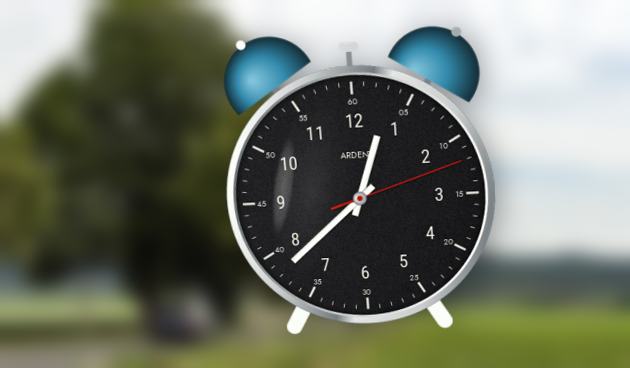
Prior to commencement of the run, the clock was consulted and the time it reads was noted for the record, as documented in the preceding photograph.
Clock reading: 12:38:12
